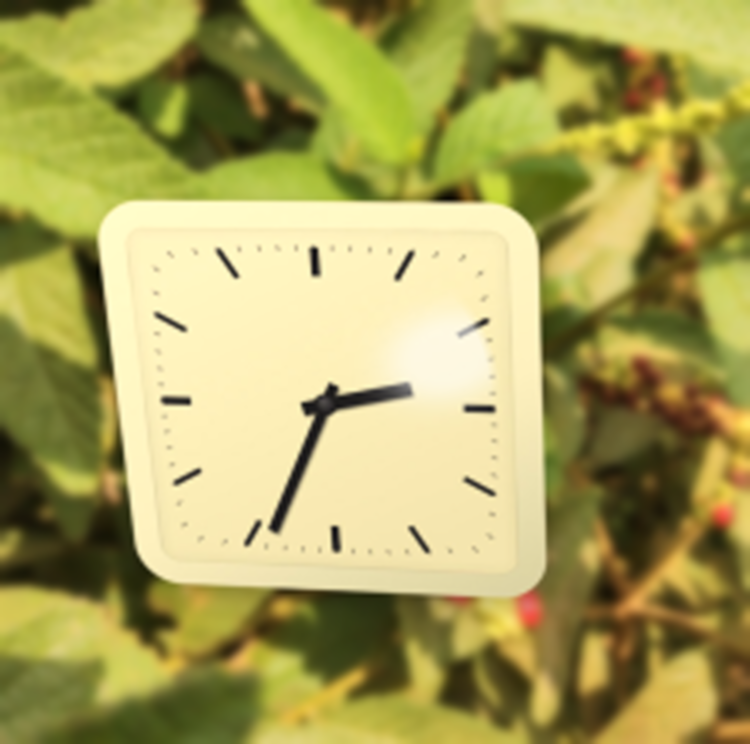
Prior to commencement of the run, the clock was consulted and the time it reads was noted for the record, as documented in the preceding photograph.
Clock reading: 2:34
